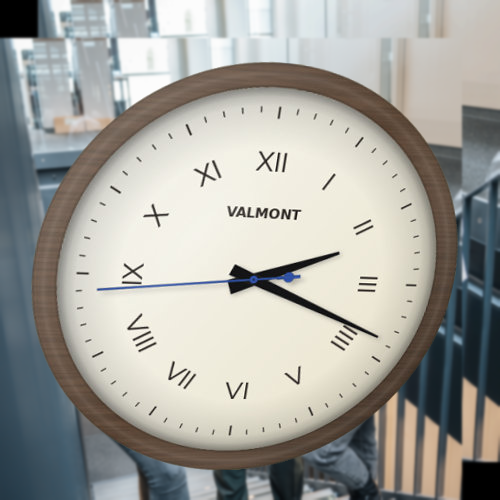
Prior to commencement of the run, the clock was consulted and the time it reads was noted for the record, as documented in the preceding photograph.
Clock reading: 2:18:44
